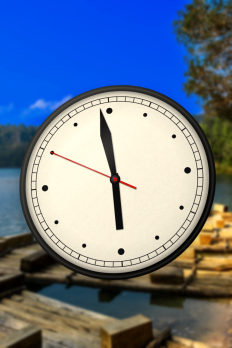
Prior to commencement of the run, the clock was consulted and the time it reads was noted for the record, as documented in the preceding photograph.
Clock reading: 5:58:50
